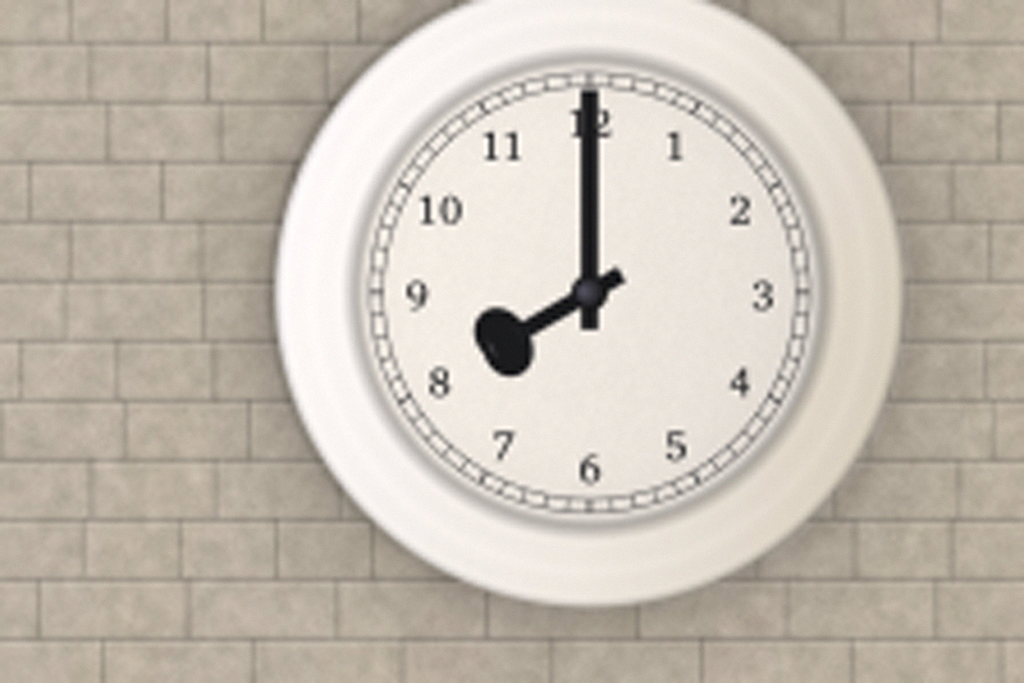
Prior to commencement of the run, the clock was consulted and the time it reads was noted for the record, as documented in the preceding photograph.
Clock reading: 8:00
